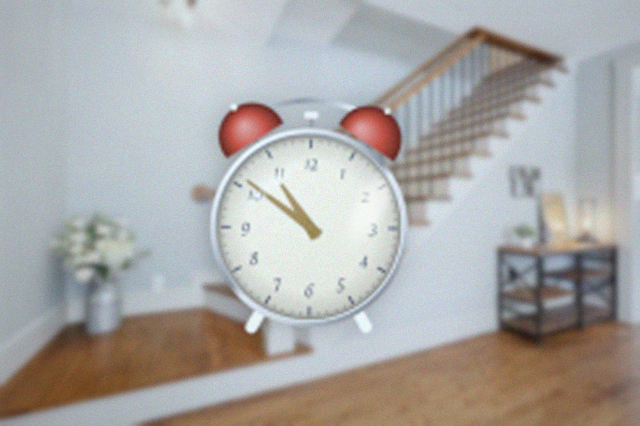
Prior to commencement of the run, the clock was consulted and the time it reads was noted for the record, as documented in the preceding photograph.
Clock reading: 10:51
